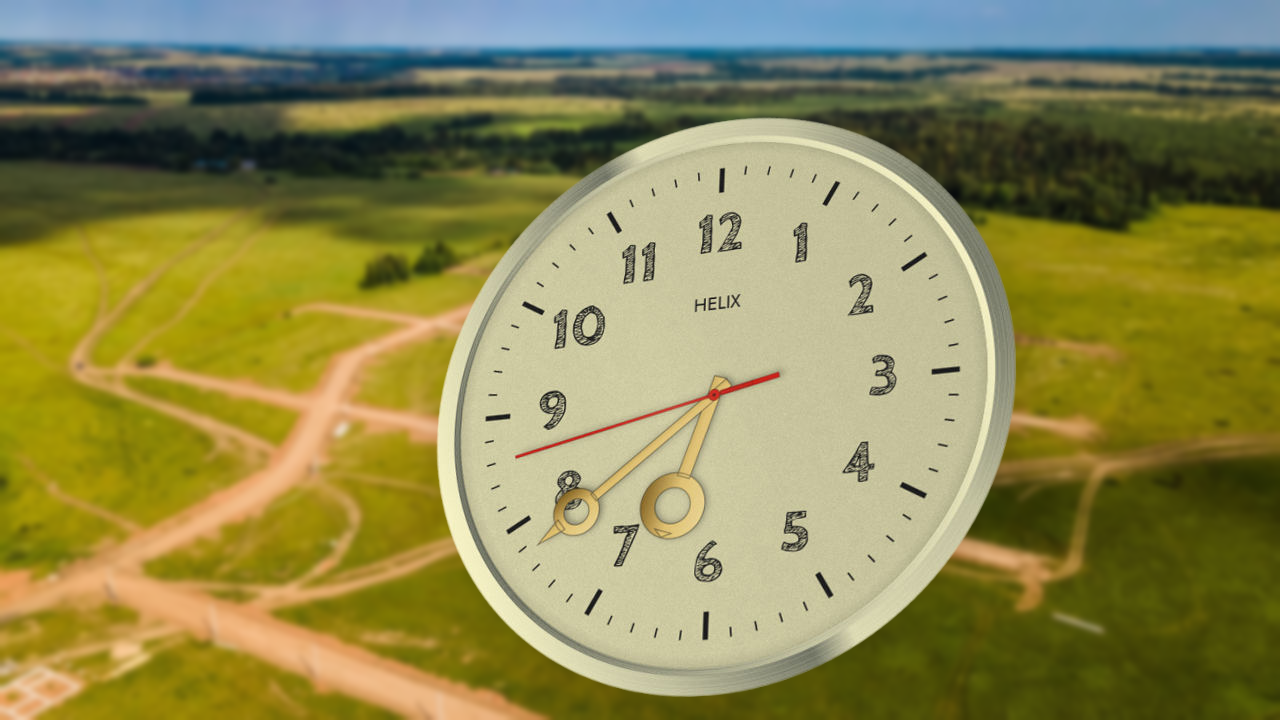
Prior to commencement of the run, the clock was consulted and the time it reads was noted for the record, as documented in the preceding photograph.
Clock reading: 6:38:43
